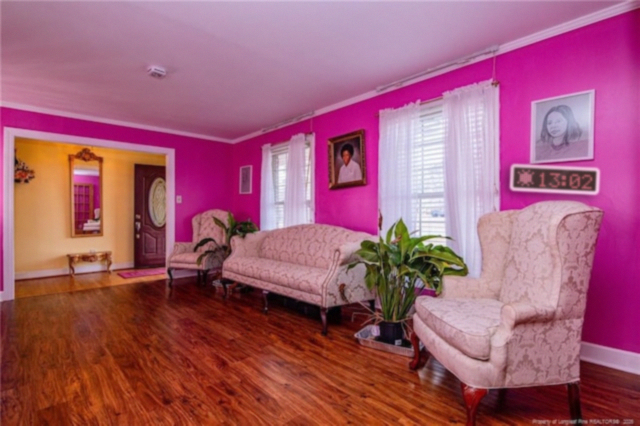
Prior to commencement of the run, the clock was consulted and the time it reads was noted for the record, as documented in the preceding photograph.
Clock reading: 13:02
